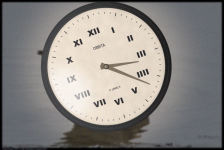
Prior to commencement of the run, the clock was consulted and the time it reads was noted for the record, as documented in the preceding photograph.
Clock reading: 3:22
